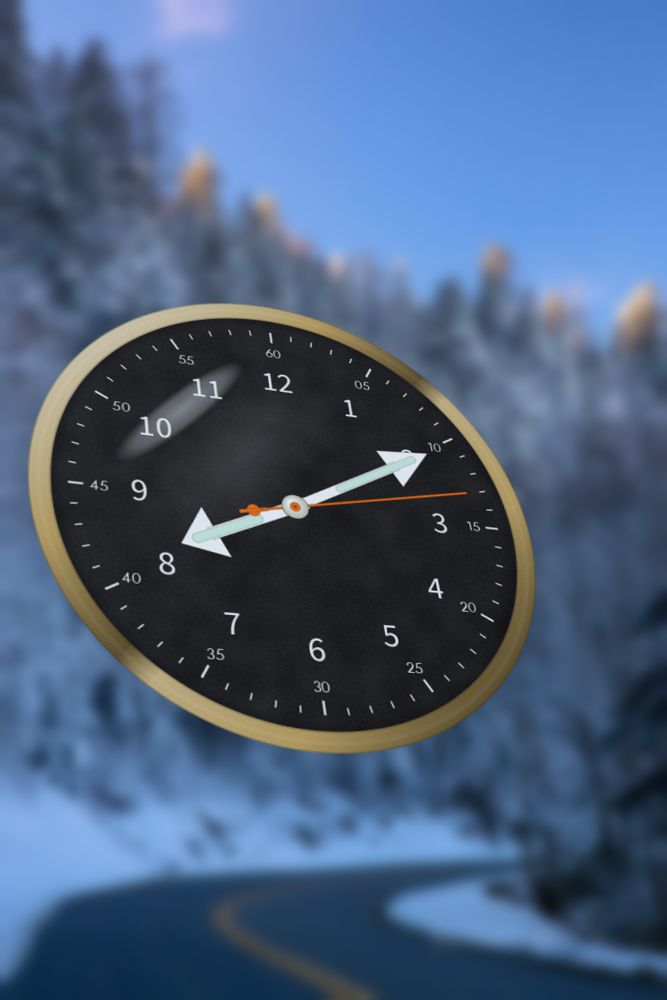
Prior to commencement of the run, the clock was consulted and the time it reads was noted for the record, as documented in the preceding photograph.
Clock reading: 8:10:13
